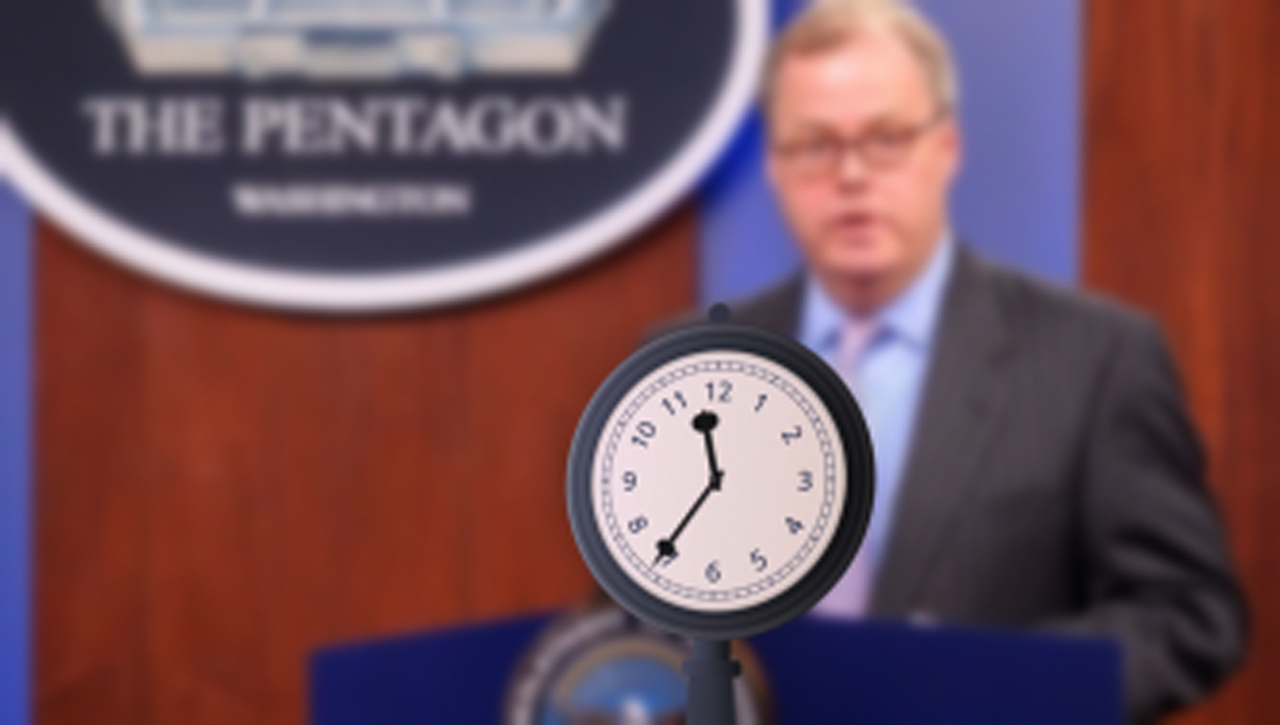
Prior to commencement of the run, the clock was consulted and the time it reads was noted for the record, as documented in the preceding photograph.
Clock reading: 11:36
